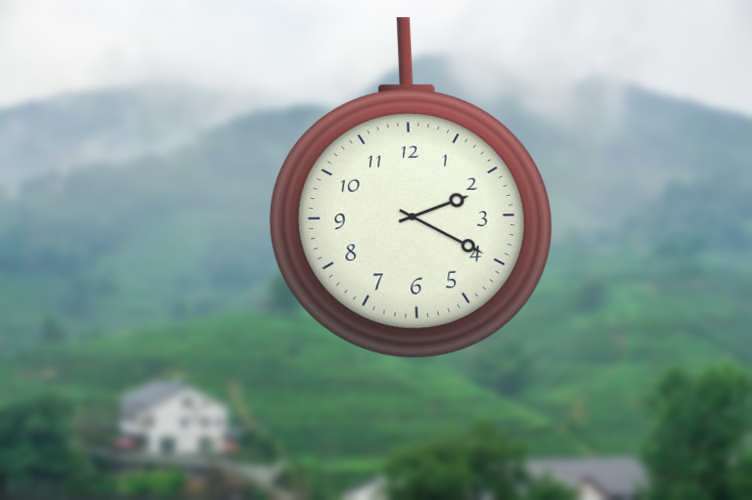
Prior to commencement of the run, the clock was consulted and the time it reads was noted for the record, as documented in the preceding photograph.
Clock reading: 2:20
